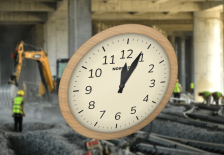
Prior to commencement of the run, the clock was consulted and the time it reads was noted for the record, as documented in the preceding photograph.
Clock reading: 12:04
